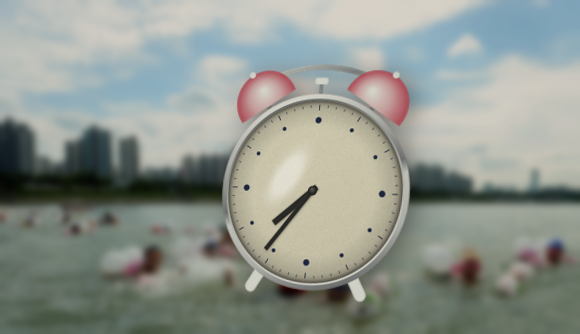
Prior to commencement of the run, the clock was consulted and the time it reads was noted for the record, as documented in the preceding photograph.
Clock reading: 7:36
